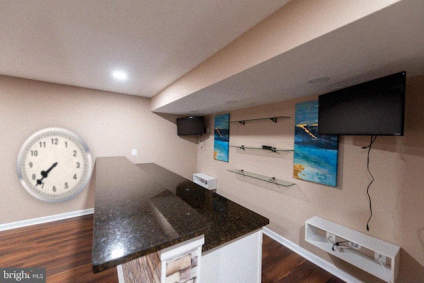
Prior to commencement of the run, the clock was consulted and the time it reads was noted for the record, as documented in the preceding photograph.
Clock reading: 7:37
